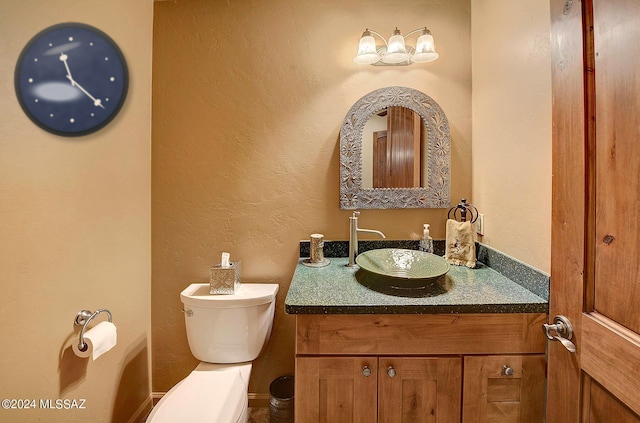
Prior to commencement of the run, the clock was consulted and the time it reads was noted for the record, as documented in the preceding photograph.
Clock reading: 11:22
